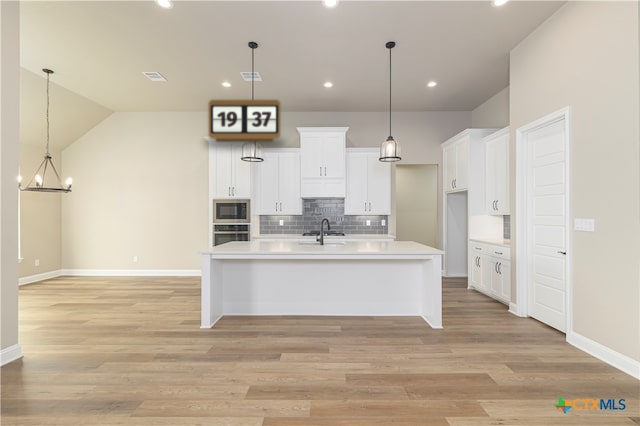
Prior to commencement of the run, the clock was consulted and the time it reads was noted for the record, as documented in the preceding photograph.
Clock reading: 19:37
